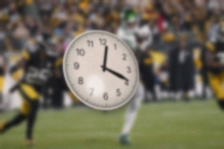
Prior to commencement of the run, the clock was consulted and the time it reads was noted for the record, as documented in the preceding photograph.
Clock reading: 12:19
